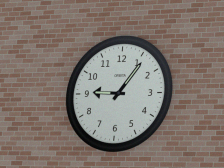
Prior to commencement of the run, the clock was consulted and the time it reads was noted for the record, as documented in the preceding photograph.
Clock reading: 9:06
